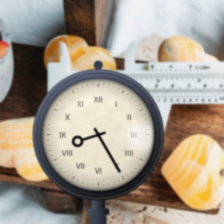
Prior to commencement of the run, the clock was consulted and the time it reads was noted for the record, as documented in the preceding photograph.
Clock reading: 8:25
